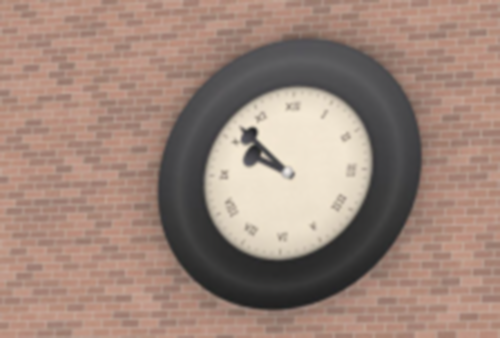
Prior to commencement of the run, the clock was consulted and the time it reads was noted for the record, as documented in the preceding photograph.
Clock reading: 9:52
